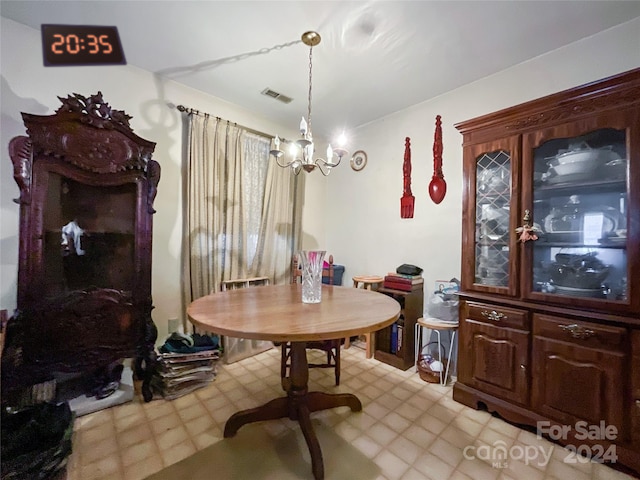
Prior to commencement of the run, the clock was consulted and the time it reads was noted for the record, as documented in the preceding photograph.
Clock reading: 20:35
